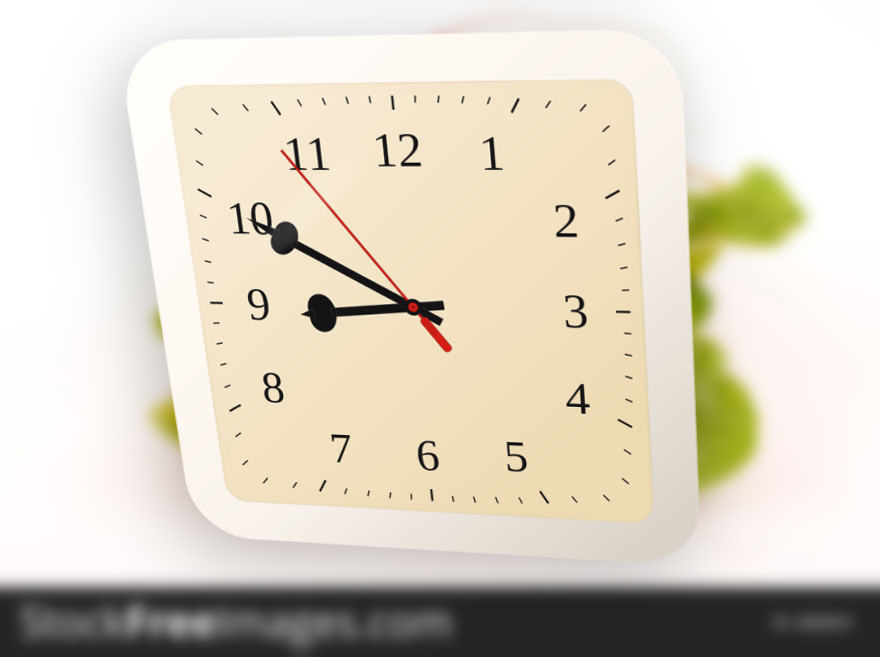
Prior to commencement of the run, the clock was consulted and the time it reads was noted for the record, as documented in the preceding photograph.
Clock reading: 8:49:54
